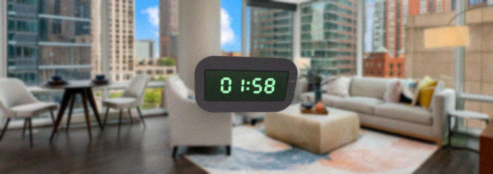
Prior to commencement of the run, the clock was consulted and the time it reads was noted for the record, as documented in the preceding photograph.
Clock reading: 1:58
